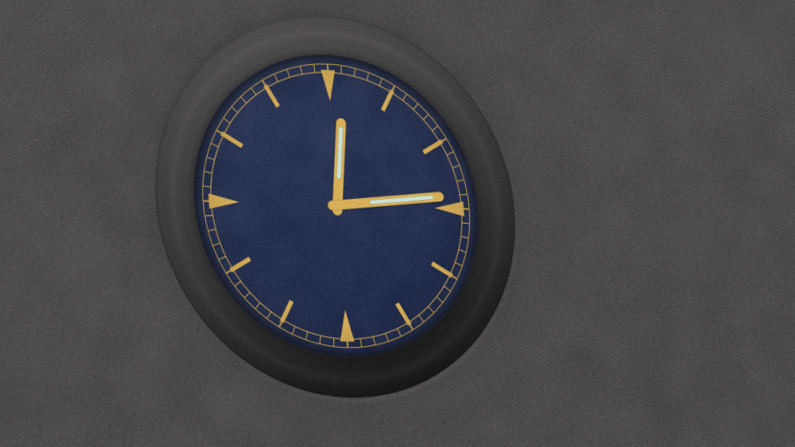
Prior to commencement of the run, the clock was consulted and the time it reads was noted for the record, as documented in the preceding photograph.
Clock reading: 12:14
